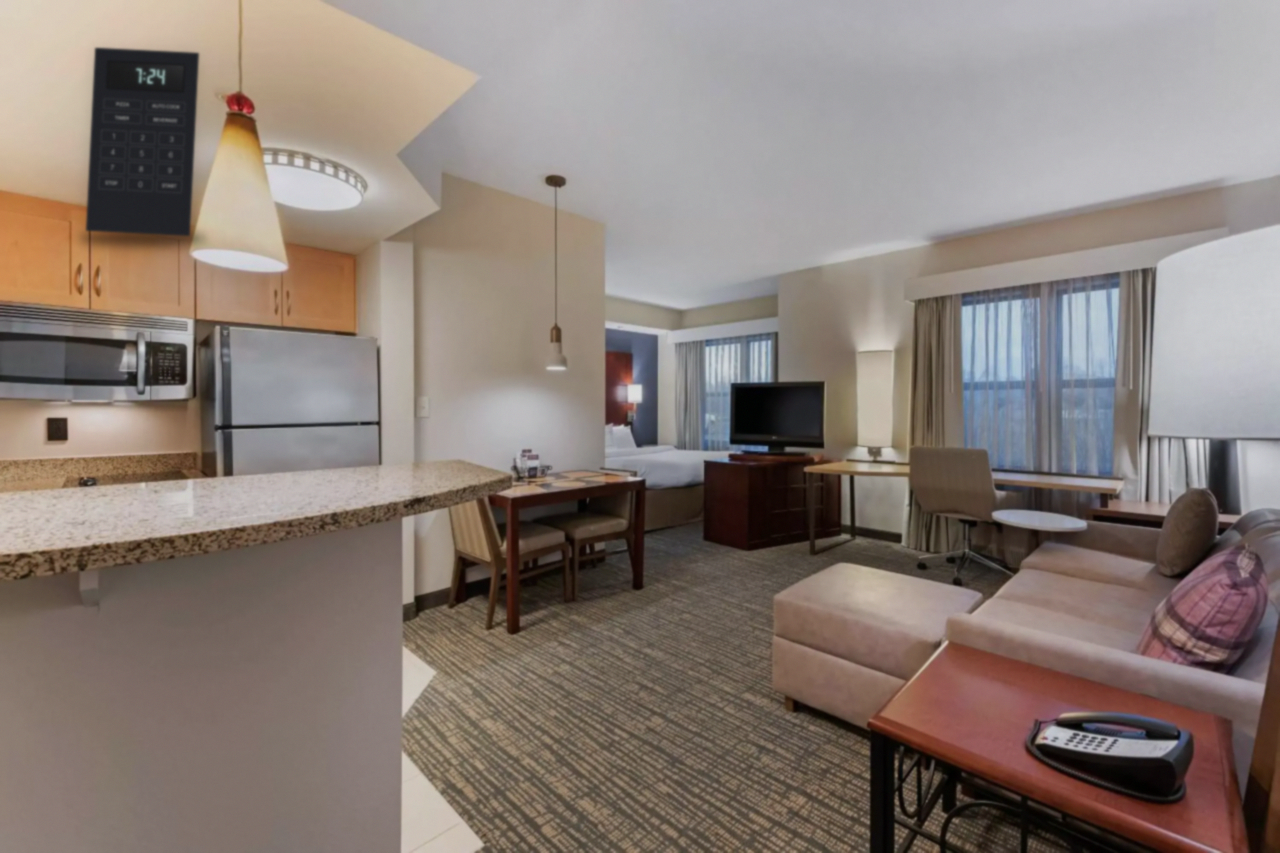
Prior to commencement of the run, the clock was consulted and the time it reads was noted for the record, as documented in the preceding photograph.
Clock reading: 7:24
